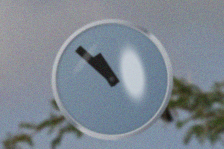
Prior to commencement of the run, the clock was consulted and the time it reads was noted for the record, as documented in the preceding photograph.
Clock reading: 10:52
